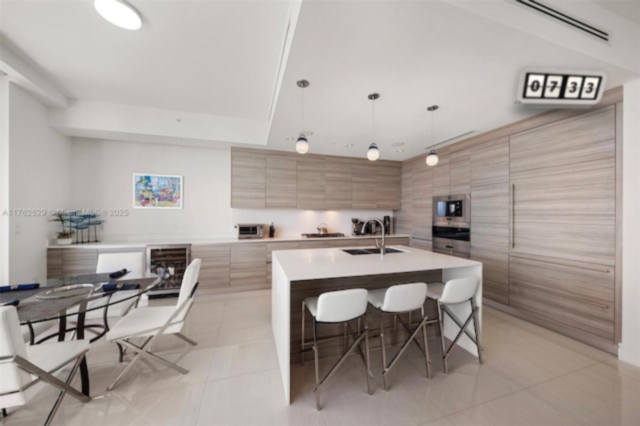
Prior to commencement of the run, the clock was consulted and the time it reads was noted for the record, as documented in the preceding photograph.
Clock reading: 7:33
